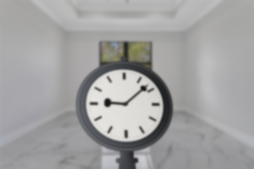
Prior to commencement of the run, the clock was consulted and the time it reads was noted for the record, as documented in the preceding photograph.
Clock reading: 9:08
